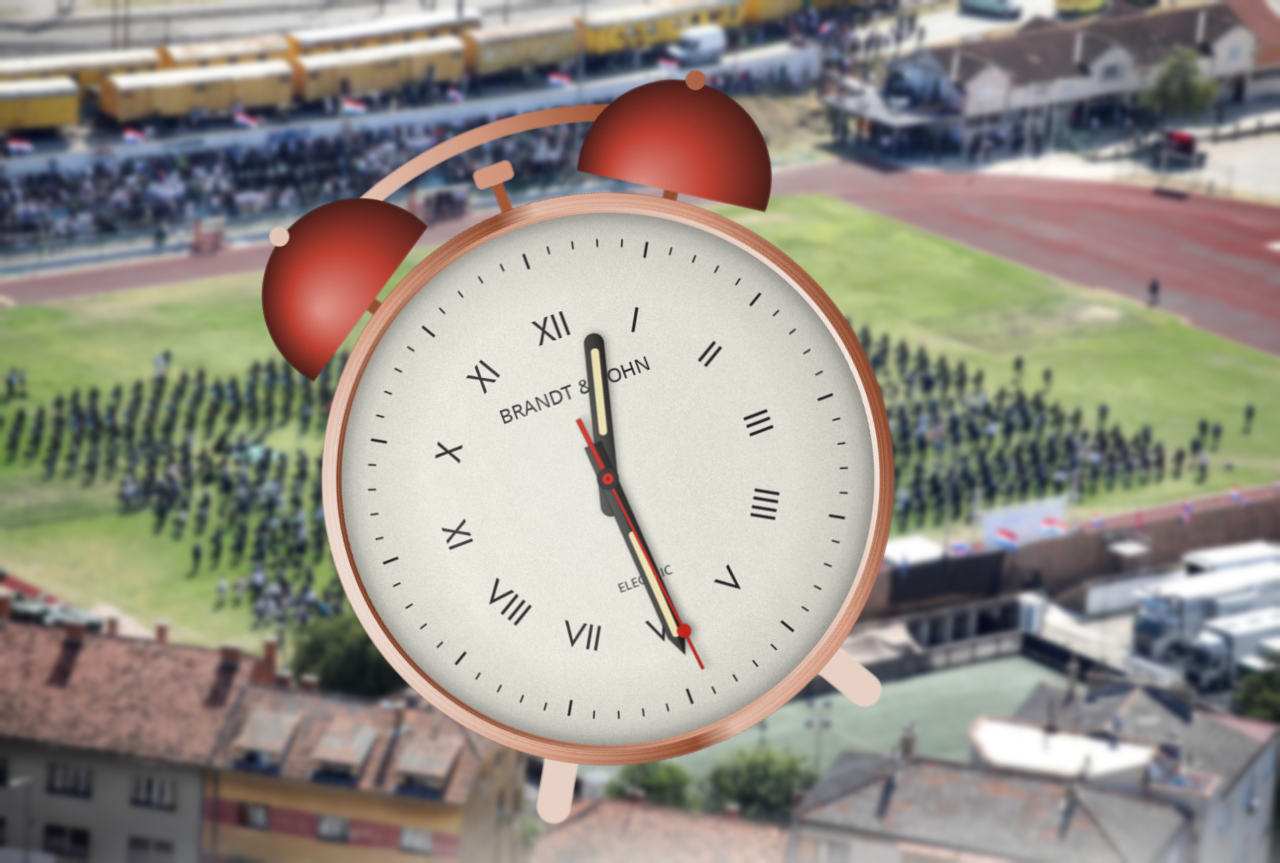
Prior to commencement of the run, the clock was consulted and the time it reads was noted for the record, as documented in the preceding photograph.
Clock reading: 12:29:29
